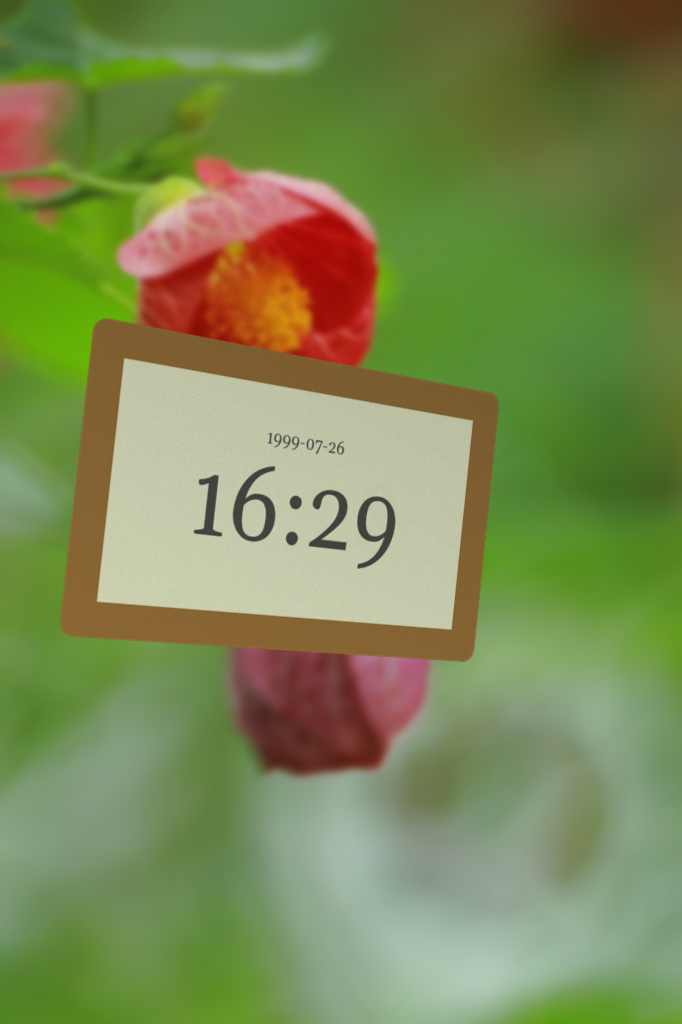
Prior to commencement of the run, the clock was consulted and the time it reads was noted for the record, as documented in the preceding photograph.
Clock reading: 16:29
